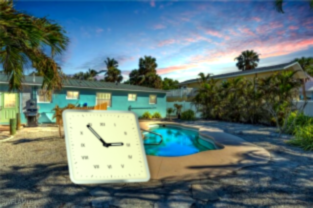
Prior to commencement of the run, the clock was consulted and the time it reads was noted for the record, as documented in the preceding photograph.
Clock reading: 2:54
